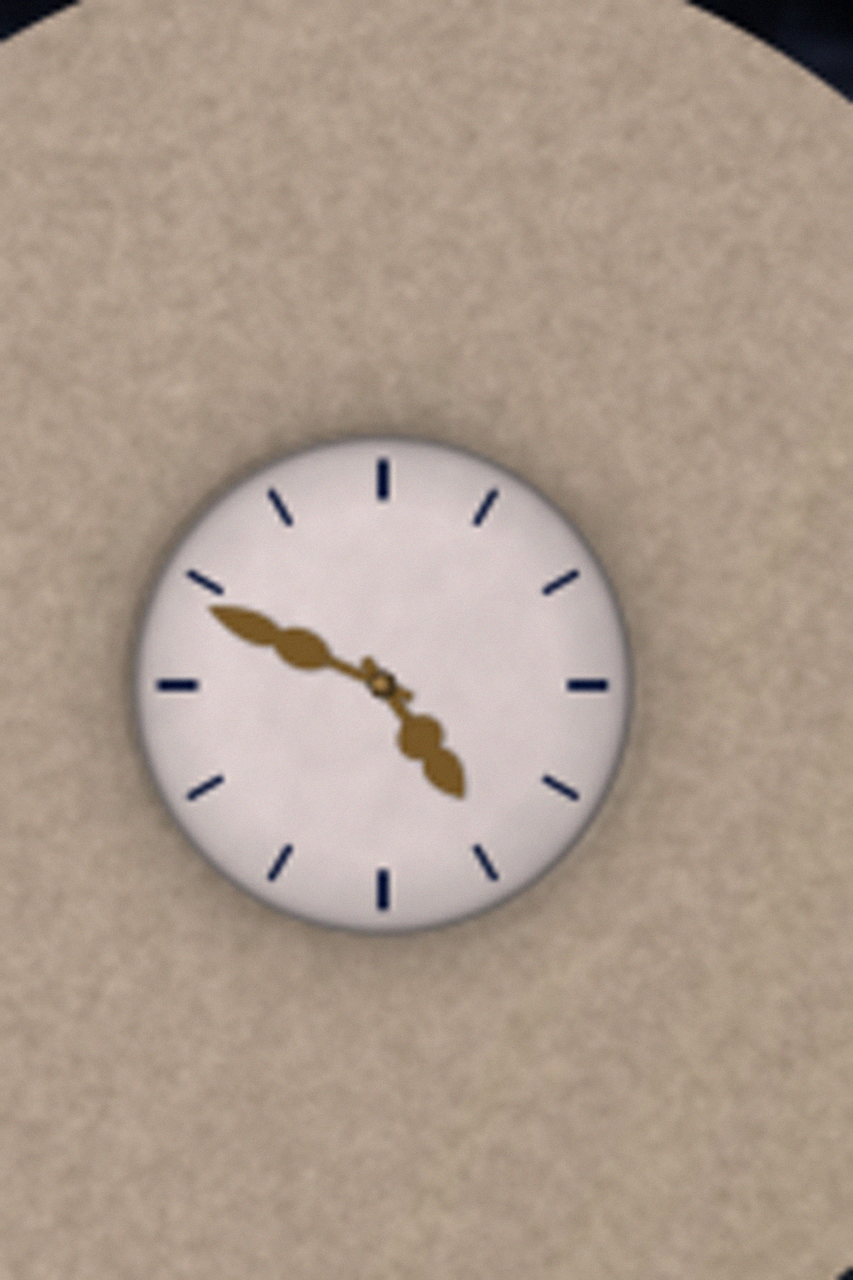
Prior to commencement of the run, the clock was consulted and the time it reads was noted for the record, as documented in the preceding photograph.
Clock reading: 4:49
